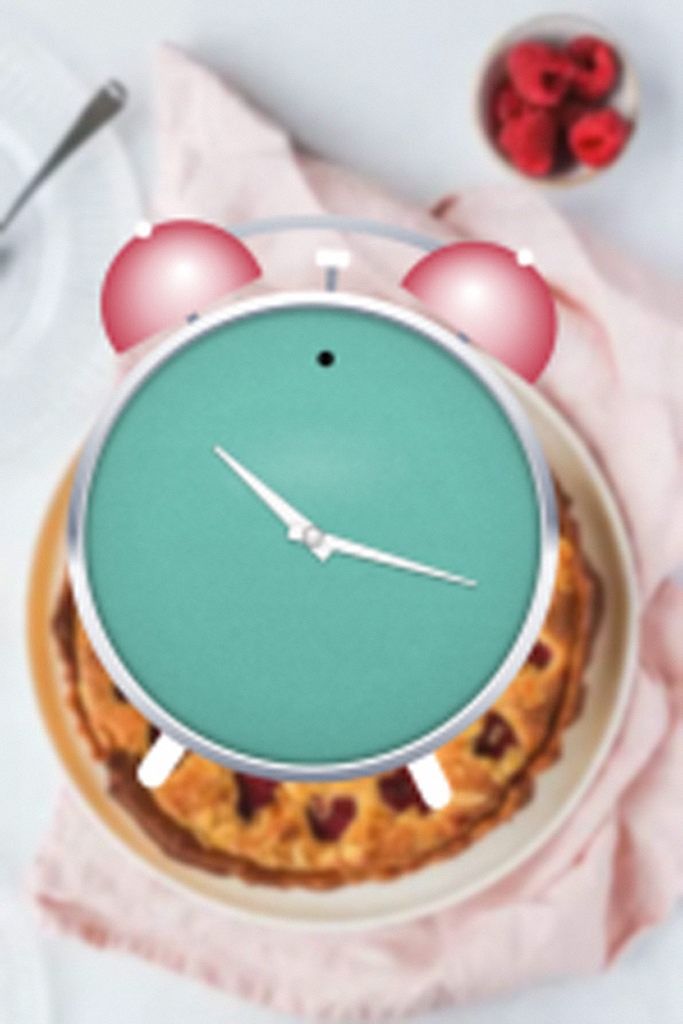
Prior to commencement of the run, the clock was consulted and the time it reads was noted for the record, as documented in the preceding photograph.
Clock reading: 10:17
